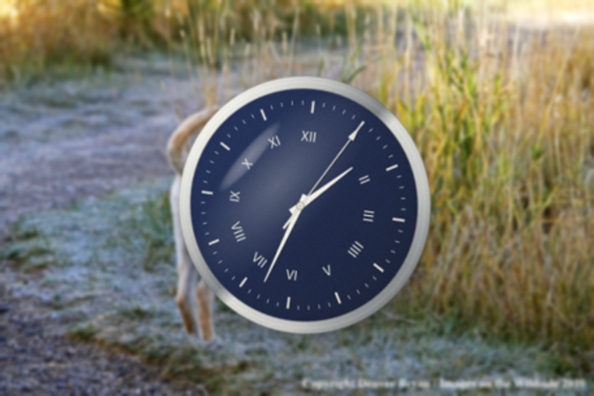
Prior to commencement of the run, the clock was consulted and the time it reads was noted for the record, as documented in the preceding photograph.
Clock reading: 1:33:05
